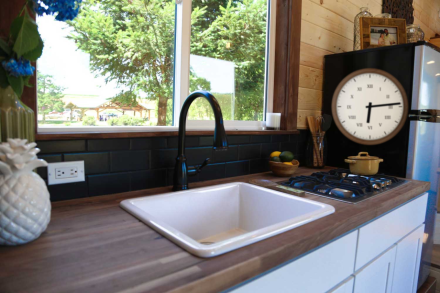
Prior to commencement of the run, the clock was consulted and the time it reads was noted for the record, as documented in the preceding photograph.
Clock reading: 6:14
